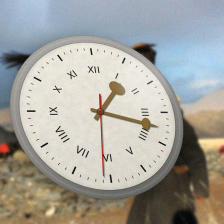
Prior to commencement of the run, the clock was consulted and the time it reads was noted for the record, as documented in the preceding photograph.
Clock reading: 1:17:31
